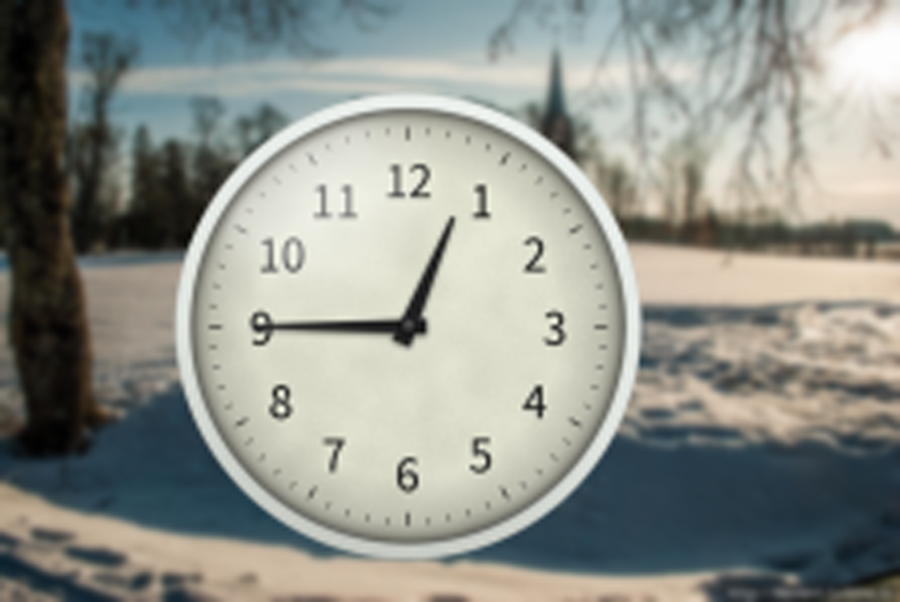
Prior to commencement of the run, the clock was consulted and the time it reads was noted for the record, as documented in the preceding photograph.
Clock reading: 12:45
